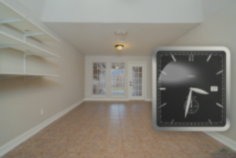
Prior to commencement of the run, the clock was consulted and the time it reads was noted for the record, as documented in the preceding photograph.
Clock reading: 3:32
